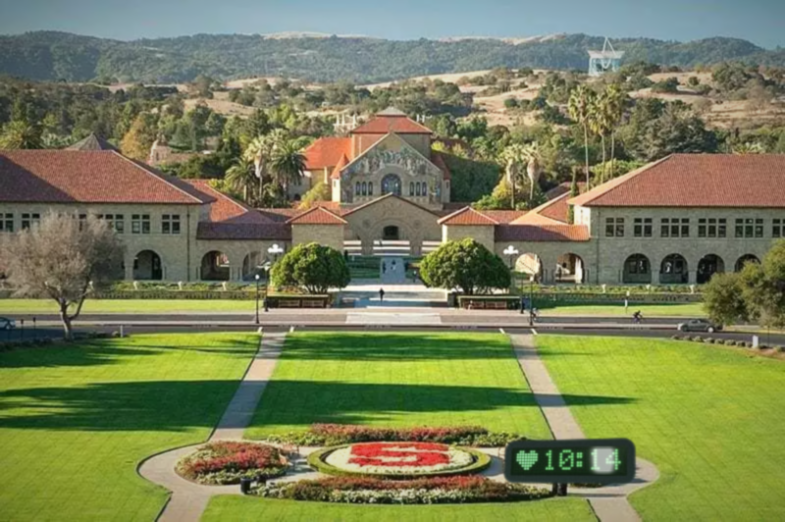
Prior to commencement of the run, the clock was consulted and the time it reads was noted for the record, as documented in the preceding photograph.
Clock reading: 10:14
